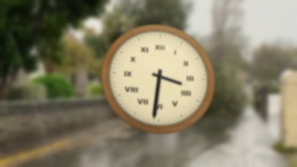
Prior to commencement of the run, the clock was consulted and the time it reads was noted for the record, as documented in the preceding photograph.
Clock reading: 3:31
